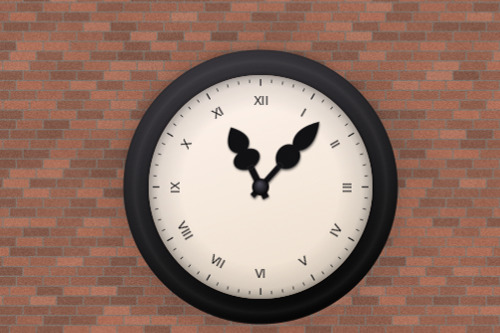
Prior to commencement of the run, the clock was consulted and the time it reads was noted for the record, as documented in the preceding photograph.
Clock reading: 11:07
